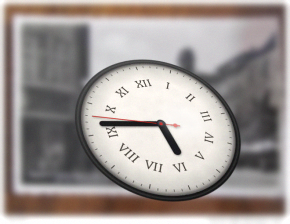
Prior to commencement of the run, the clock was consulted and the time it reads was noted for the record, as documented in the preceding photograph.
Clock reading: 5:46:48
